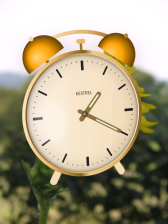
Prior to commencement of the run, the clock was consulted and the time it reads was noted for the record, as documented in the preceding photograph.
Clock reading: 1:20
